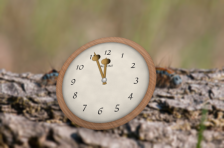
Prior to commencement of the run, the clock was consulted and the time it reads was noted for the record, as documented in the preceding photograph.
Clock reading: 11:56
